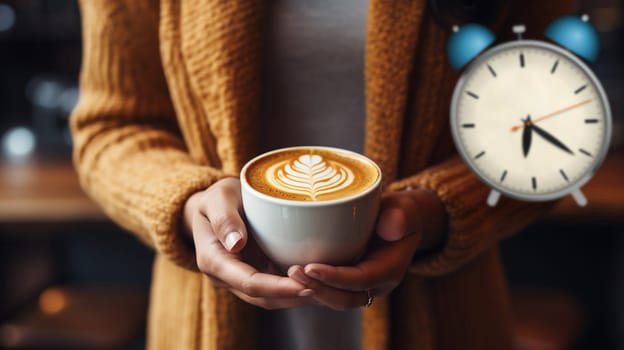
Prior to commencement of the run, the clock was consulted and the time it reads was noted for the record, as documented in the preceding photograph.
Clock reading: 6:21:12
